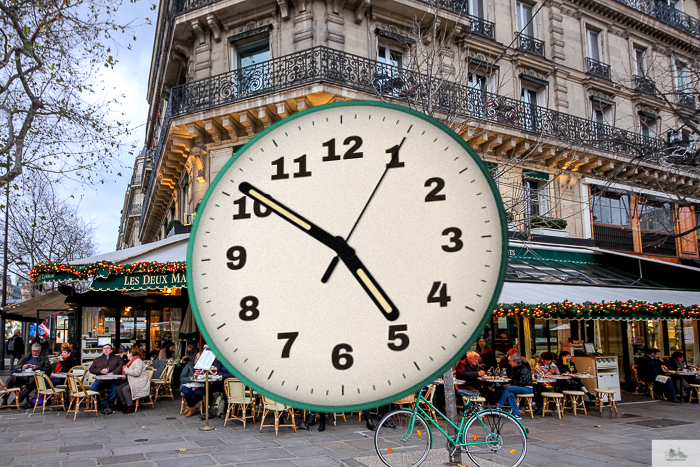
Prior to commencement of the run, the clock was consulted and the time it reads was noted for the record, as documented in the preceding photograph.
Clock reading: 4:51:05
